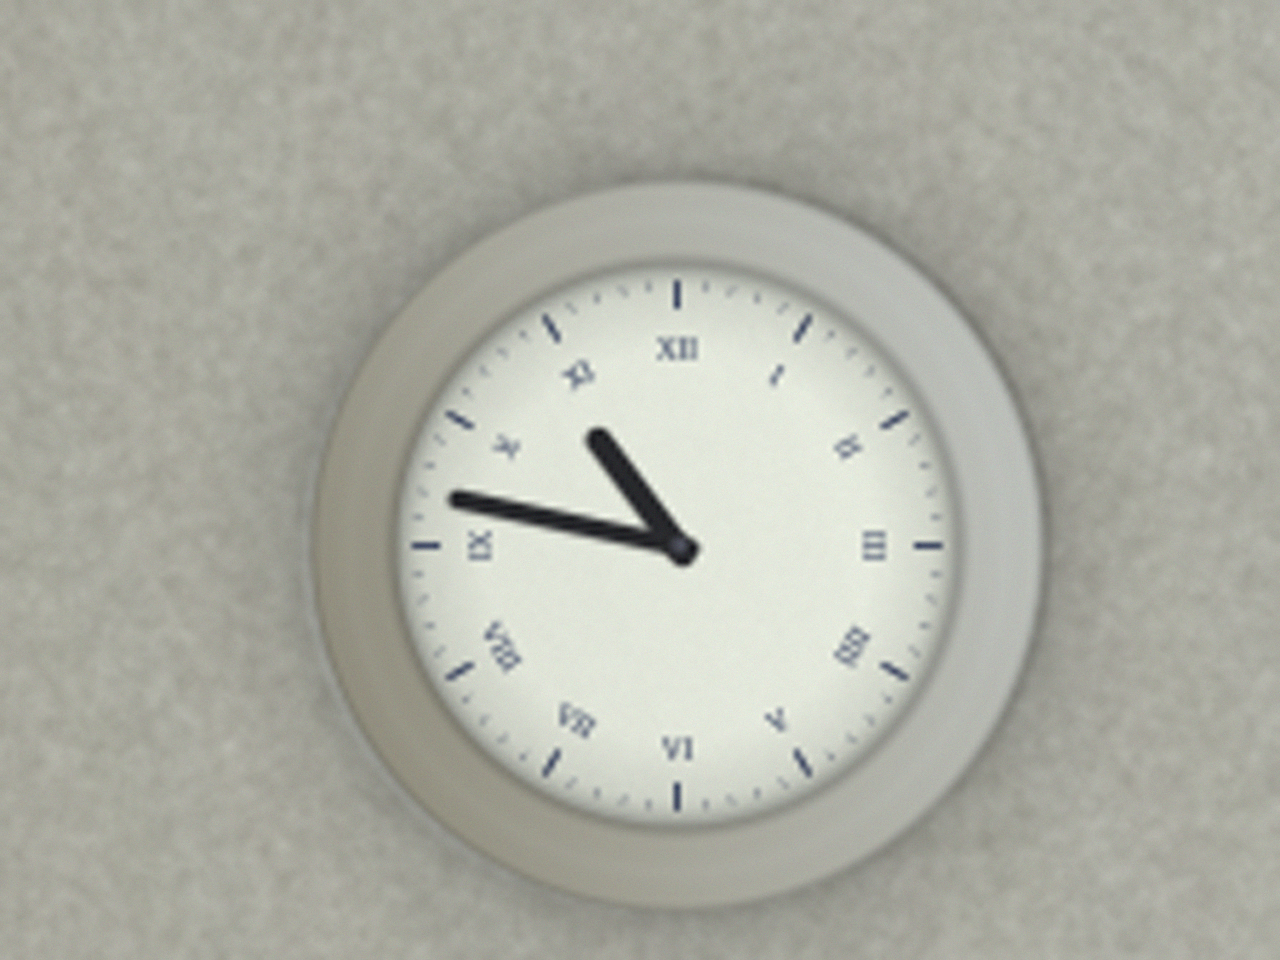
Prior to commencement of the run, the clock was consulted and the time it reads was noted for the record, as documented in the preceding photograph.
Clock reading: 10:47
